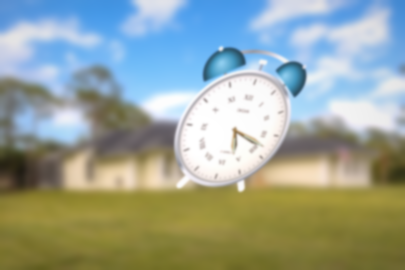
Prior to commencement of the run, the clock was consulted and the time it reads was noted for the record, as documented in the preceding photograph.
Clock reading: 5:18
